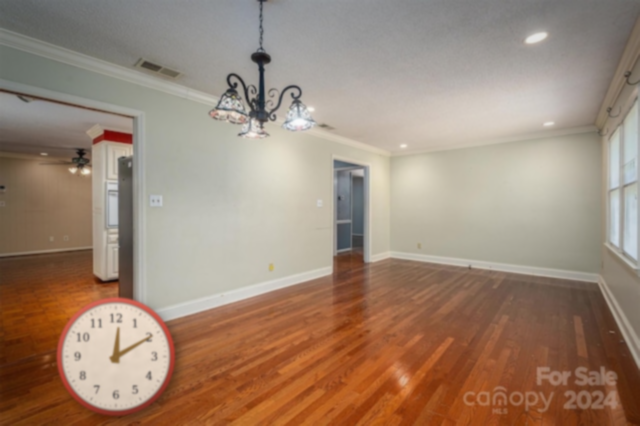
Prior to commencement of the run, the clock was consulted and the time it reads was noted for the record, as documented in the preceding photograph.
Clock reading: 12:10
